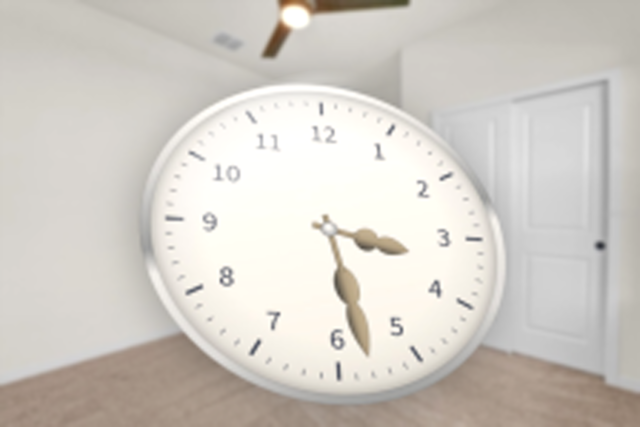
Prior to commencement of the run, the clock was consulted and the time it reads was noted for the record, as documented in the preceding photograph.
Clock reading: 3:28
